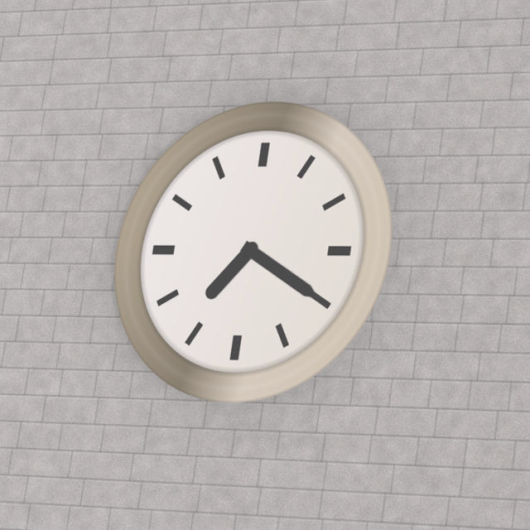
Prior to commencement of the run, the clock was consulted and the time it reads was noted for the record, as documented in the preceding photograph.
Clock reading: 7:20
